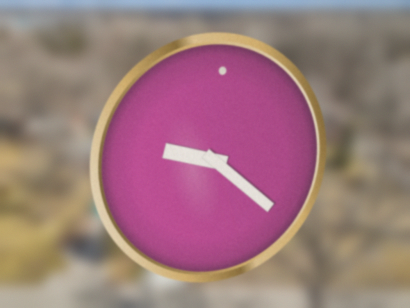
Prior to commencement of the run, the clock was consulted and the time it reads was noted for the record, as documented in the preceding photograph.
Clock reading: 9:21
